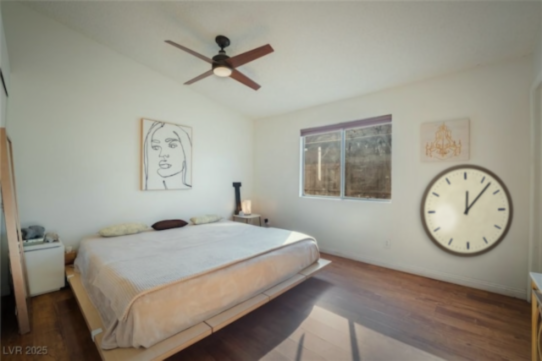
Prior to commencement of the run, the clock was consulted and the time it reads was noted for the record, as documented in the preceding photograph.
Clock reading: 12:07
